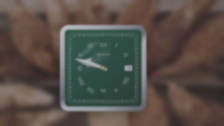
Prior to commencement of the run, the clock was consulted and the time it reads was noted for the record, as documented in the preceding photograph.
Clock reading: 9:48
